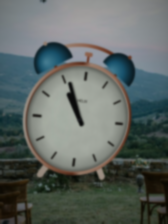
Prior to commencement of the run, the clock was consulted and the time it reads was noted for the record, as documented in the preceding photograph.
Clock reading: 10:56
